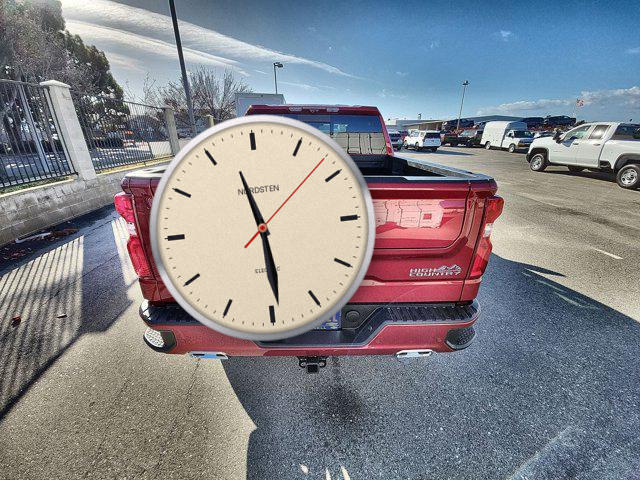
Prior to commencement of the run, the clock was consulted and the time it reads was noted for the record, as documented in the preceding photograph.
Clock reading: 11:29:08
